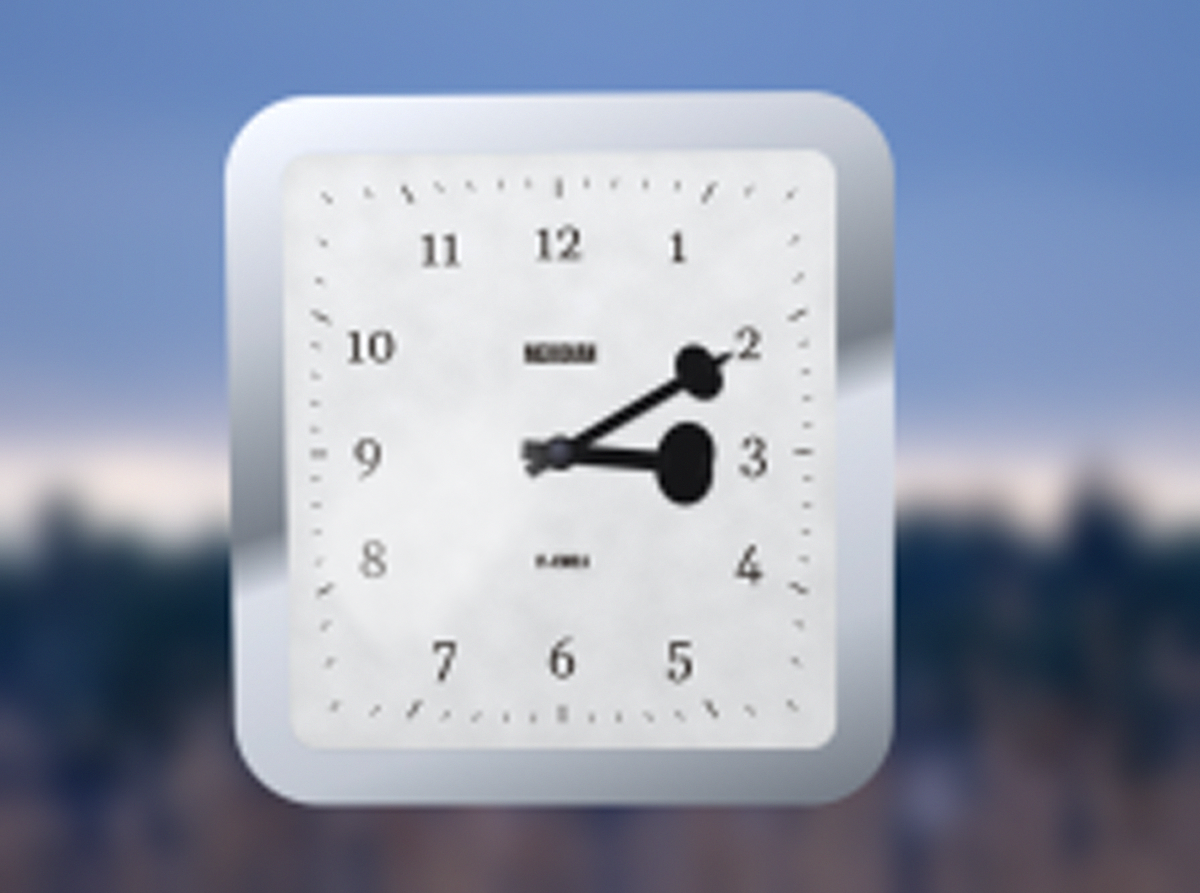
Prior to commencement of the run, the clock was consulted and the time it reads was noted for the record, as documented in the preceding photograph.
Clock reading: 3:10
